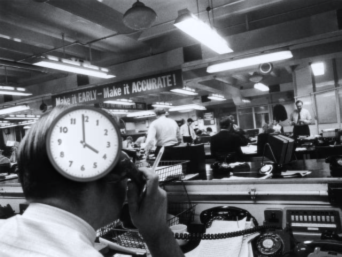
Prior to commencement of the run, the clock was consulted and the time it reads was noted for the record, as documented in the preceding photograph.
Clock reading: 3:59
